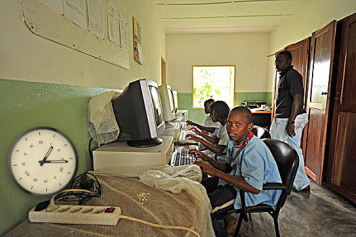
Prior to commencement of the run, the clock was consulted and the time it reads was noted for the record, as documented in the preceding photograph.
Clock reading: 1:16
